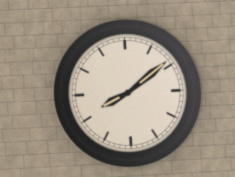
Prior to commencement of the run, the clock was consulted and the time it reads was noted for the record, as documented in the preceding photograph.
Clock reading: 8:09
